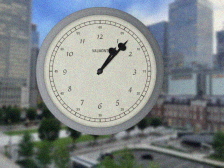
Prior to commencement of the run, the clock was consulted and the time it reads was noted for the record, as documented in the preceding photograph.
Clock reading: 1:07
